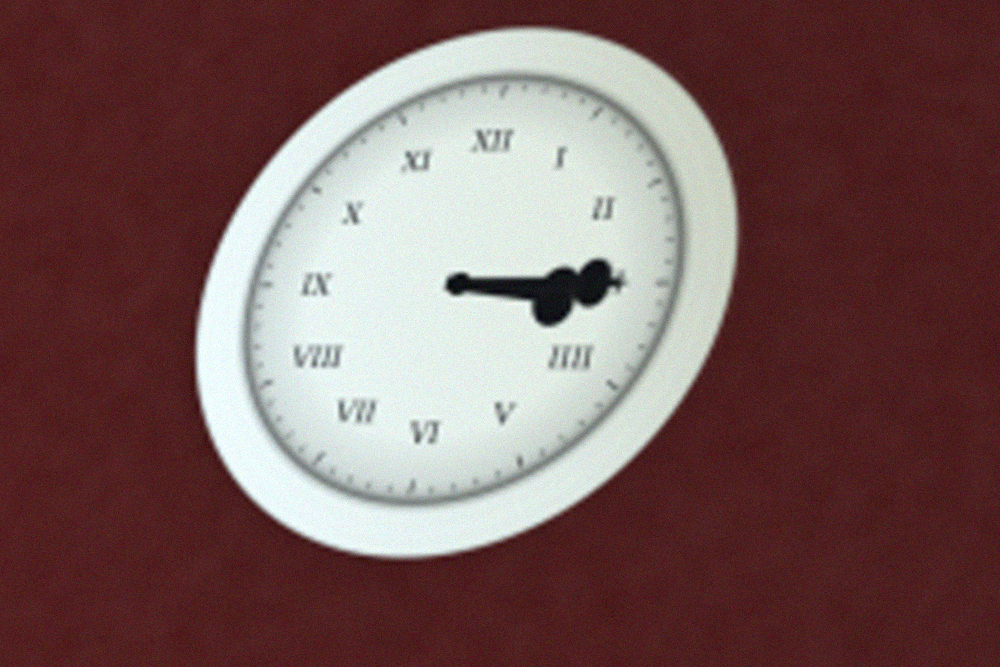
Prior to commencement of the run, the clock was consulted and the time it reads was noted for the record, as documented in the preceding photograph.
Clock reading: 3:15
